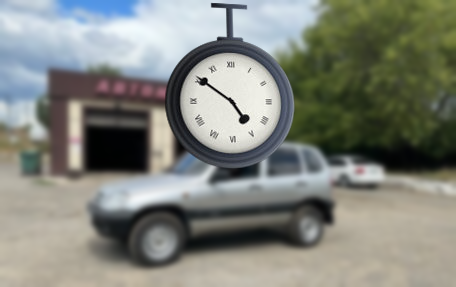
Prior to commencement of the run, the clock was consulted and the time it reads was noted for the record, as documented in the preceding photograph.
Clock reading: 4:51
